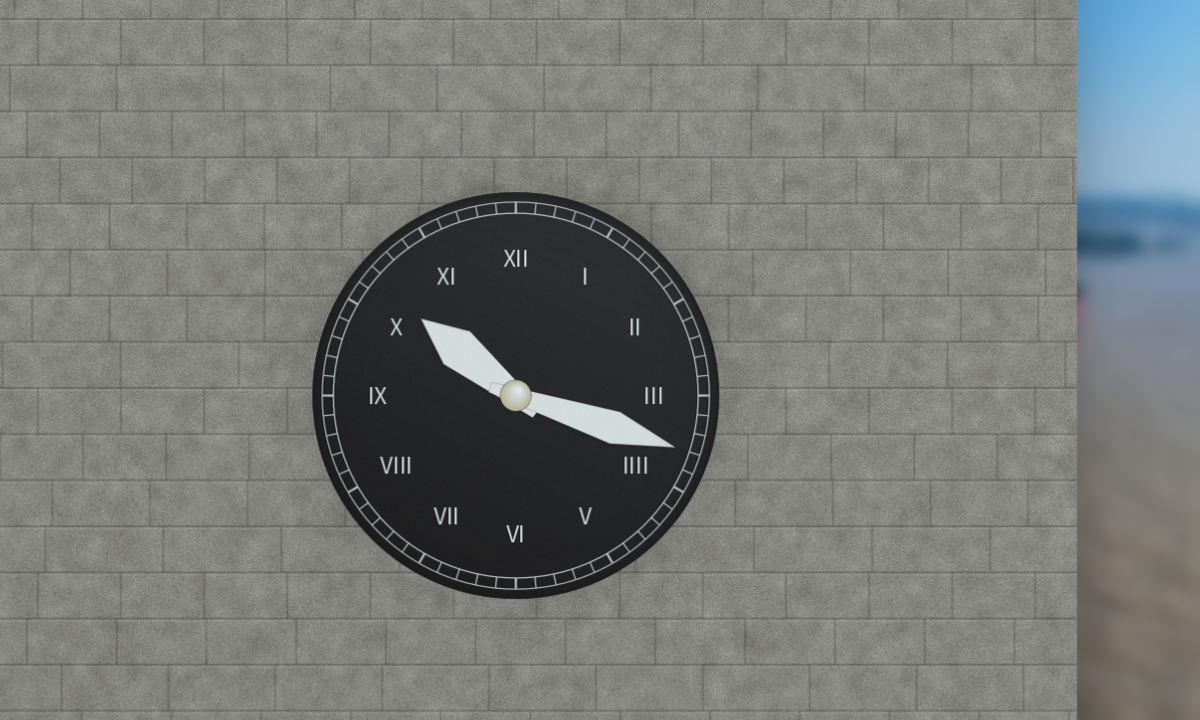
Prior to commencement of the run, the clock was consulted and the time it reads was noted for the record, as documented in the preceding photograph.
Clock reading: 10:18
